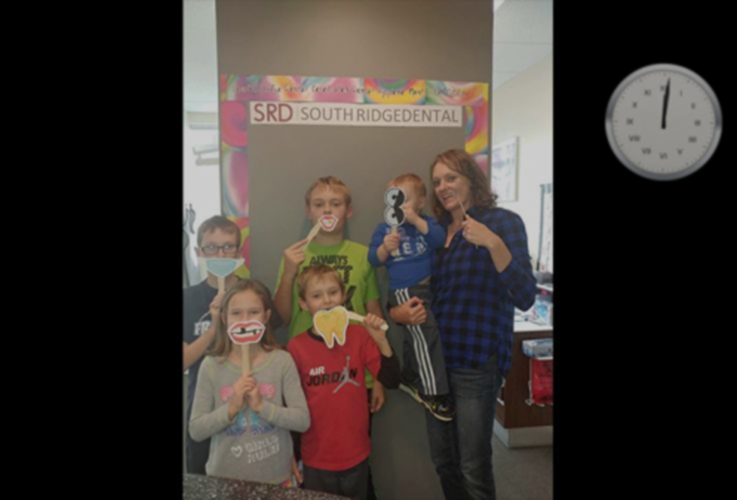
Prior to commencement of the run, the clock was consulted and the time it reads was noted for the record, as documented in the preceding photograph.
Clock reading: 12:01
